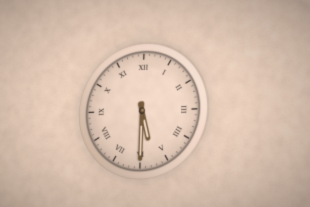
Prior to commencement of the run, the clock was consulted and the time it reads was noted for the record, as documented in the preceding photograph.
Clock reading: 5:30
